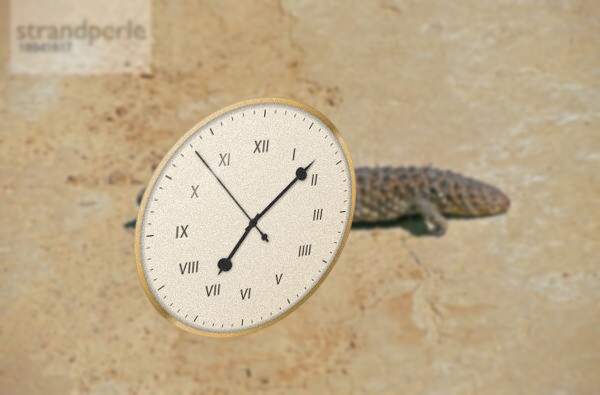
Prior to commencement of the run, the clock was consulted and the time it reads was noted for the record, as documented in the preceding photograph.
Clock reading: 7:07:53
